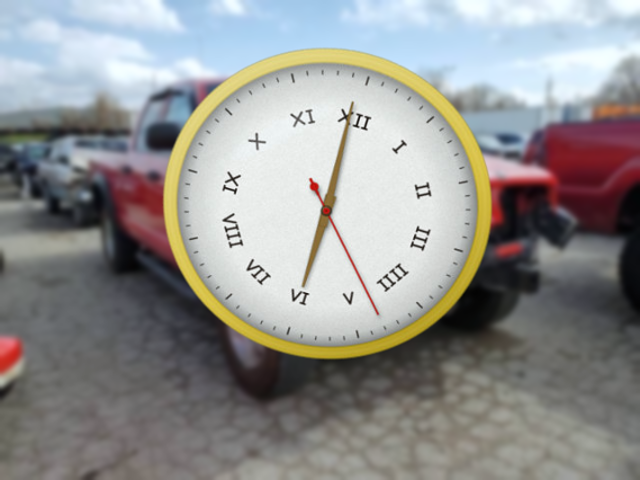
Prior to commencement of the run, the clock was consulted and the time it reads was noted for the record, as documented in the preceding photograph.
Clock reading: 5:59:23
